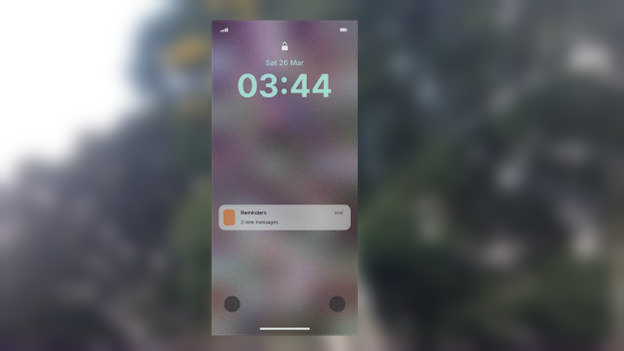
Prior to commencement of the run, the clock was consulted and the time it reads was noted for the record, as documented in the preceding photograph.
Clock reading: 3:44
